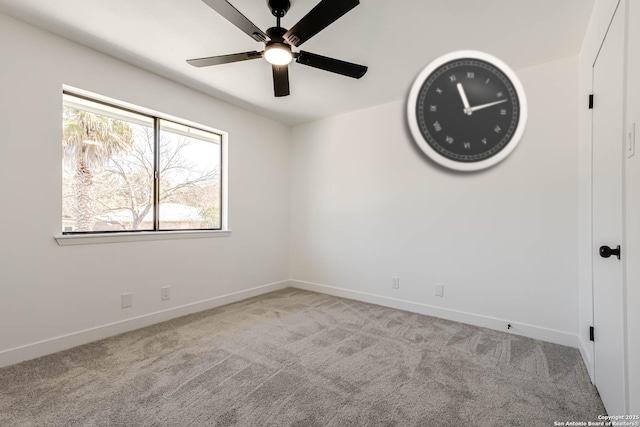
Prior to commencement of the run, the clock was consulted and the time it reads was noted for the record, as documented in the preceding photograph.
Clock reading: 11:12
